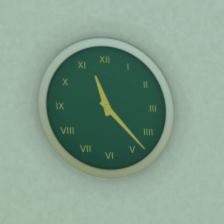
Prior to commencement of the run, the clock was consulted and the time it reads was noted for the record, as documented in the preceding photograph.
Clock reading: 11:23
